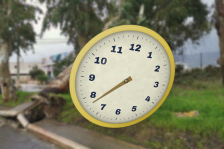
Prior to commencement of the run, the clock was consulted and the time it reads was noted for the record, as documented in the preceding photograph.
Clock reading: 7:38
